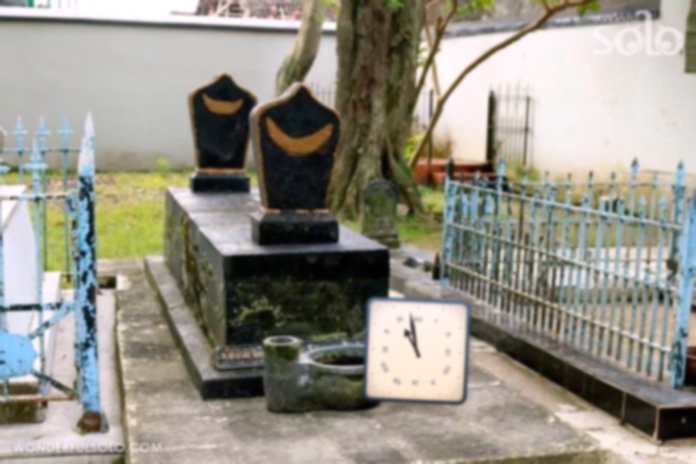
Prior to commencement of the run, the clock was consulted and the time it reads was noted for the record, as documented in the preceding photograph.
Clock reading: 10:58
